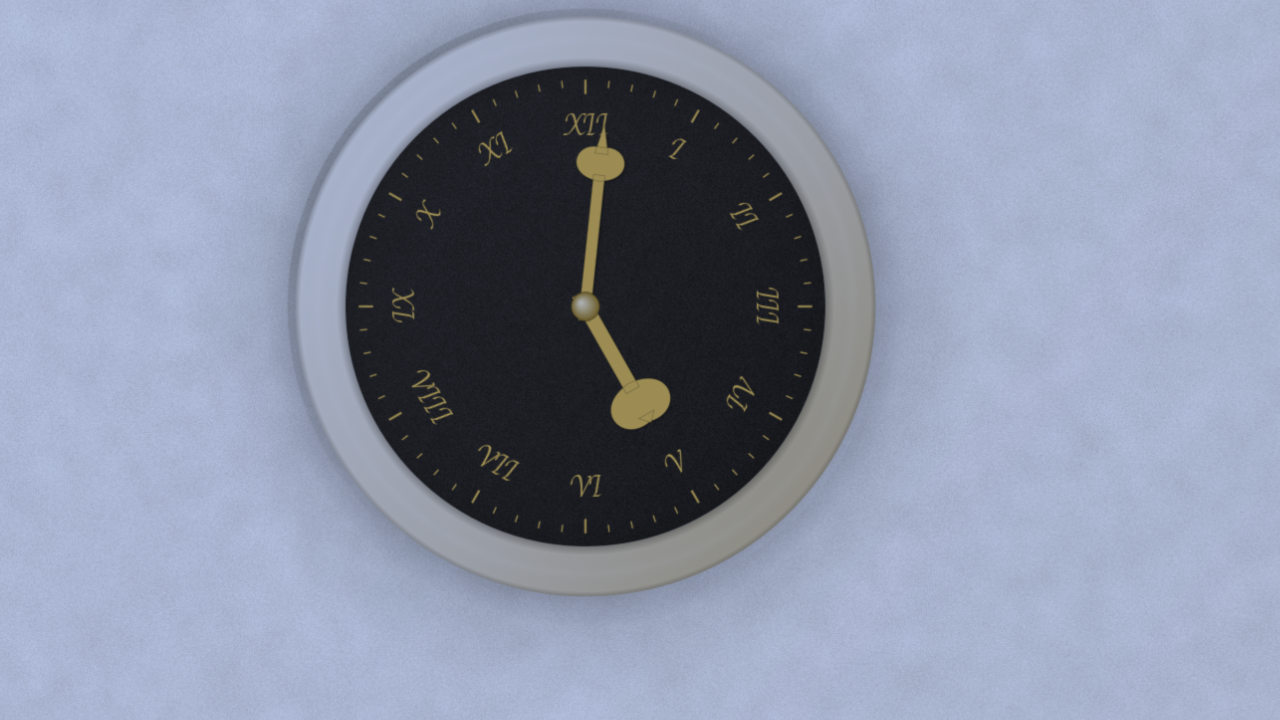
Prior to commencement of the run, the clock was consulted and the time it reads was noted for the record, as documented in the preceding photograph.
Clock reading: 5:01
